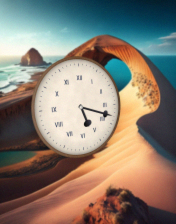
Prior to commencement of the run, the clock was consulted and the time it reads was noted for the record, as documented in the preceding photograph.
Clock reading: 5:18
